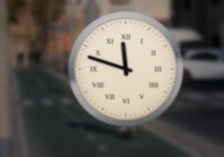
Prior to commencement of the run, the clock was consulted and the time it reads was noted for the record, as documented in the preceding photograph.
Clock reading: 11:48
